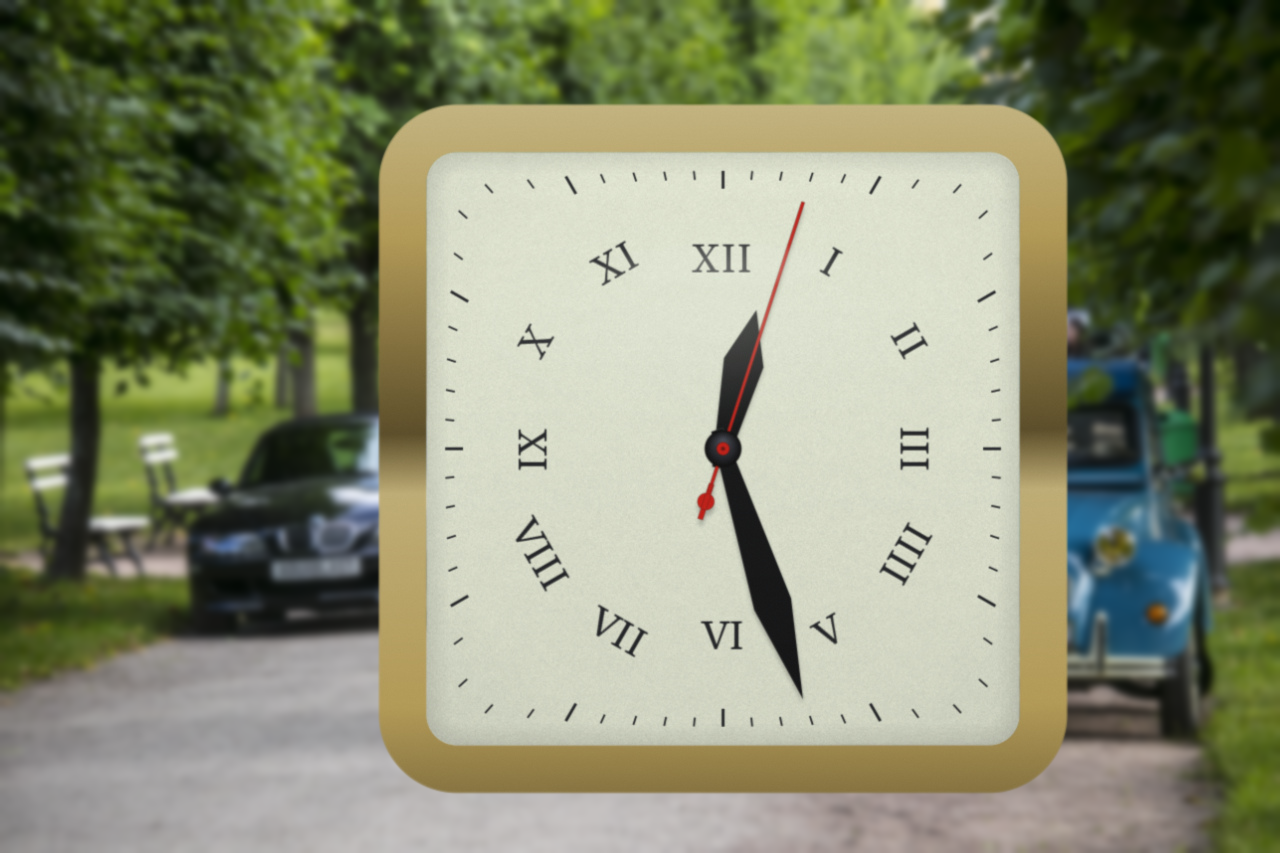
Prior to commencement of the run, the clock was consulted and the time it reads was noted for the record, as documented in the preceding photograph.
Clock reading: 12:27:03
